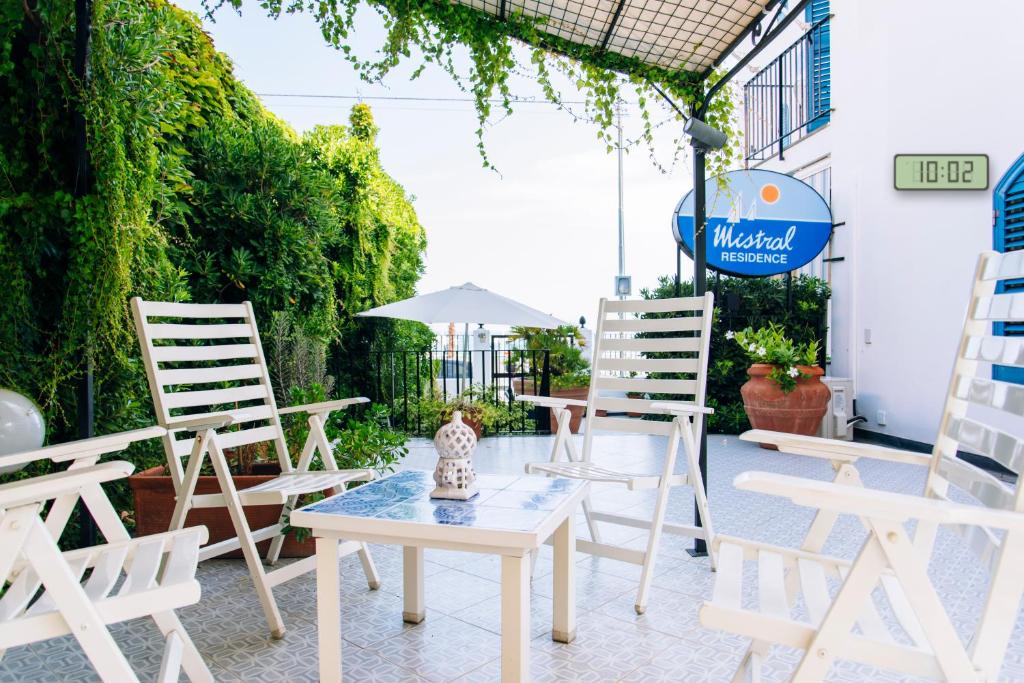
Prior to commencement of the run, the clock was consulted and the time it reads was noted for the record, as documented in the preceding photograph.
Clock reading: 10:02
